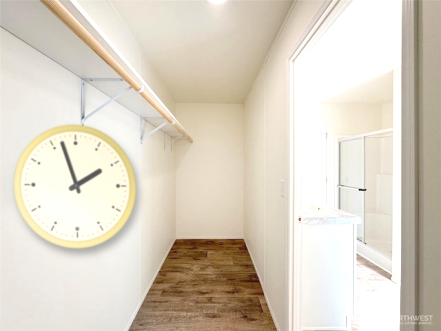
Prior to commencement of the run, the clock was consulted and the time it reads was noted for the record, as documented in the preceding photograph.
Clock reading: 1:57
